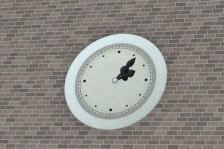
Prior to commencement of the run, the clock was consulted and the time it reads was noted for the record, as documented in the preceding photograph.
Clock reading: 2:06
